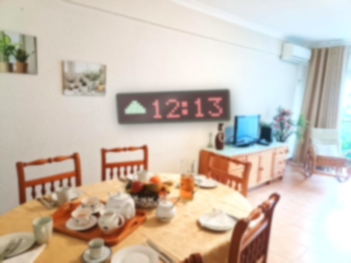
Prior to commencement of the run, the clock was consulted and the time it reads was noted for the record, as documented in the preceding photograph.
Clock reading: 12:13
